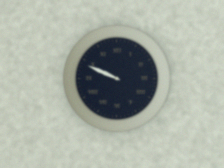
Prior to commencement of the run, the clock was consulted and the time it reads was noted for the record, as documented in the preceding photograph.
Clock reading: 9:49
